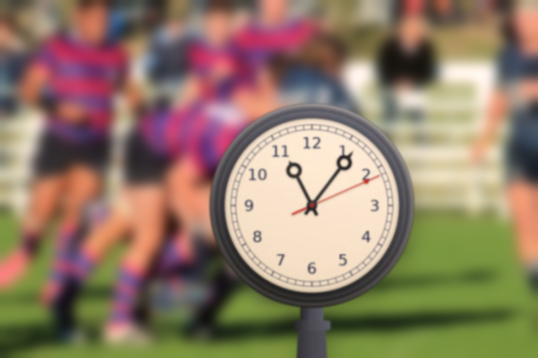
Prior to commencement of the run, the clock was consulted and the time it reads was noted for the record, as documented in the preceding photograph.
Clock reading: 11:06:11
